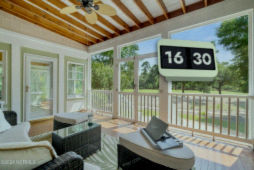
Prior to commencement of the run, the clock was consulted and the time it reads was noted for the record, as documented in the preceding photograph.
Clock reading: 16:30
